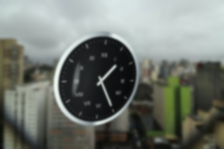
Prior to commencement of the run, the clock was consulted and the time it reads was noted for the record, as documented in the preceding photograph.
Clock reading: 1:25
